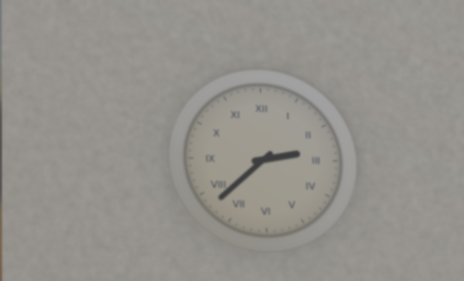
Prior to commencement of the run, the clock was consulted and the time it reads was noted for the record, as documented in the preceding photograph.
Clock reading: 2:38
